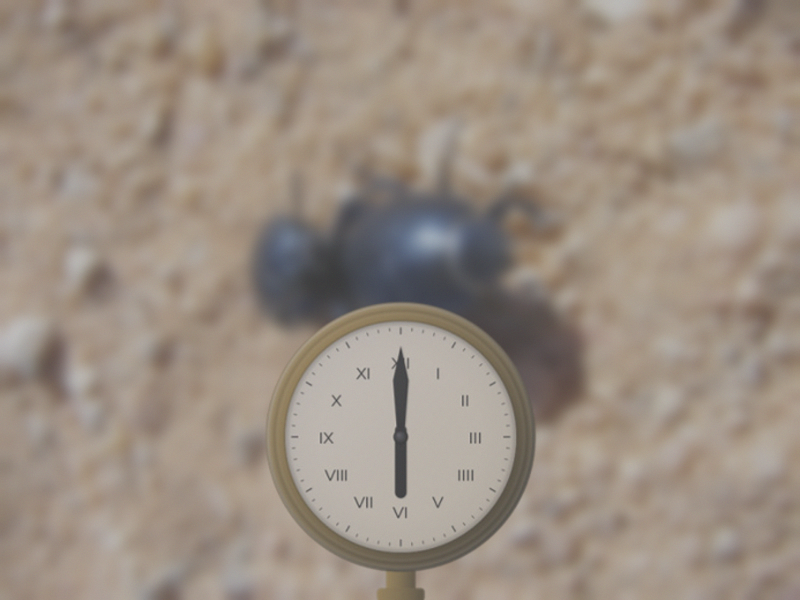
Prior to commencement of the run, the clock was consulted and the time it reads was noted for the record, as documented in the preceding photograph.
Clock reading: 6:00
